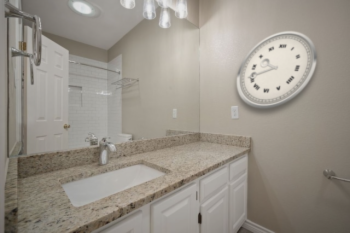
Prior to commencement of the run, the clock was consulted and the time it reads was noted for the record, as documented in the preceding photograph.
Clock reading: 9:41
